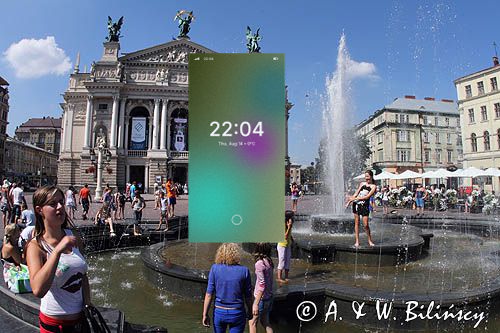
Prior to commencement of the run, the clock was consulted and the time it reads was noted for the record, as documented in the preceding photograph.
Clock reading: 22:04
